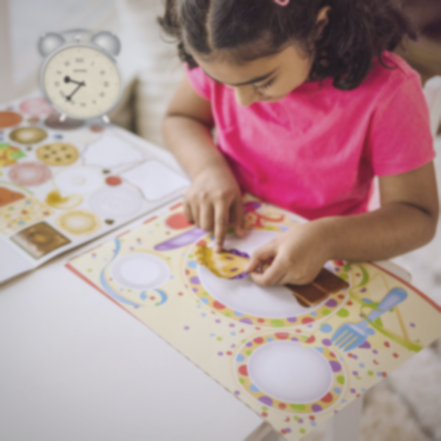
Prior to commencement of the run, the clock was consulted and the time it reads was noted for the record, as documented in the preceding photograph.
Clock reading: 9:37
